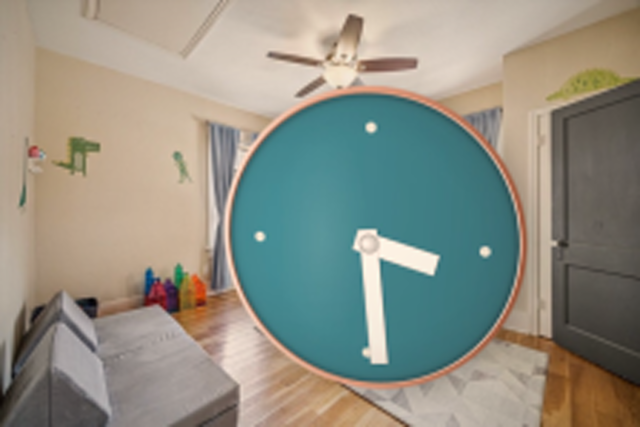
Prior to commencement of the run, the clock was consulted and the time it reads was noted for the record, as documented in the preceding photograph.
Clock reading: 3:29
